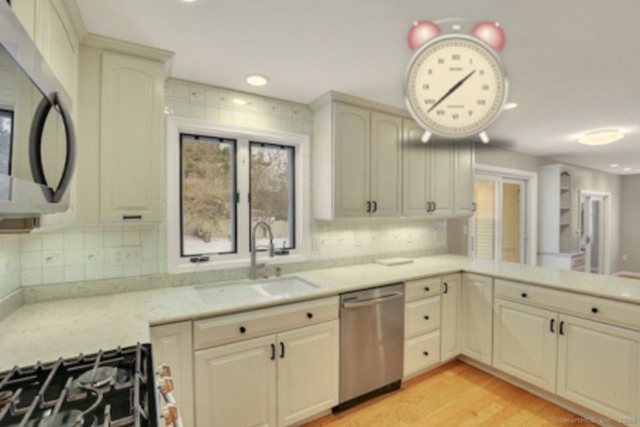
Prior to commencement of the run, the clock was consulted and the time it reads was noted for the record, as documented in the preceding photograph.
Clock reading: 1:38
